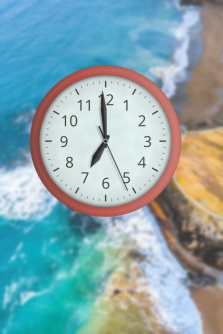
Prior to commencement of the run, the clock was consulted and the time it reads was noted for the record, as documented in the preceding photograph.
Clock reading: 6:59:26
